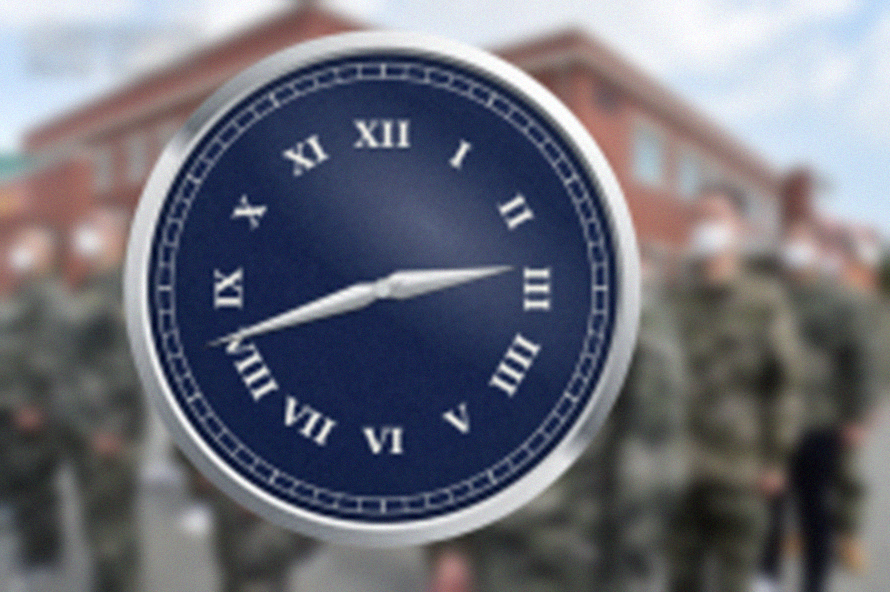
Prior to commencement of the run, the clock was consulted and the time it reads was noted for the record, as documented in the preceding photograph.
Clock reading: 2:42
